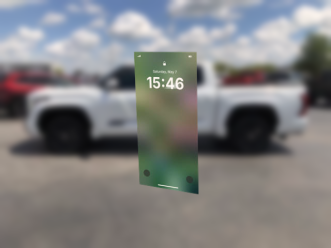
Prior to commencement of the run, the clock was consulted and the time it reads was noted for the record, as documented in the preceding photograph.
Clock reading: 15:46
